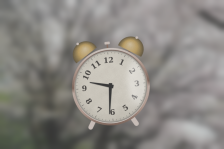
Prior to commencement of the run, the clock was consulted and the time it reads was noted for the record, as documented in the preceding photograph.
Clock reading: 9:31
